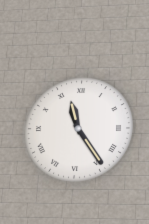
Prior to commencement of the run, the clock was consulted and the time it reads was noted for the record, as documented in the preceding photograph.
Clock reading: 11:24
